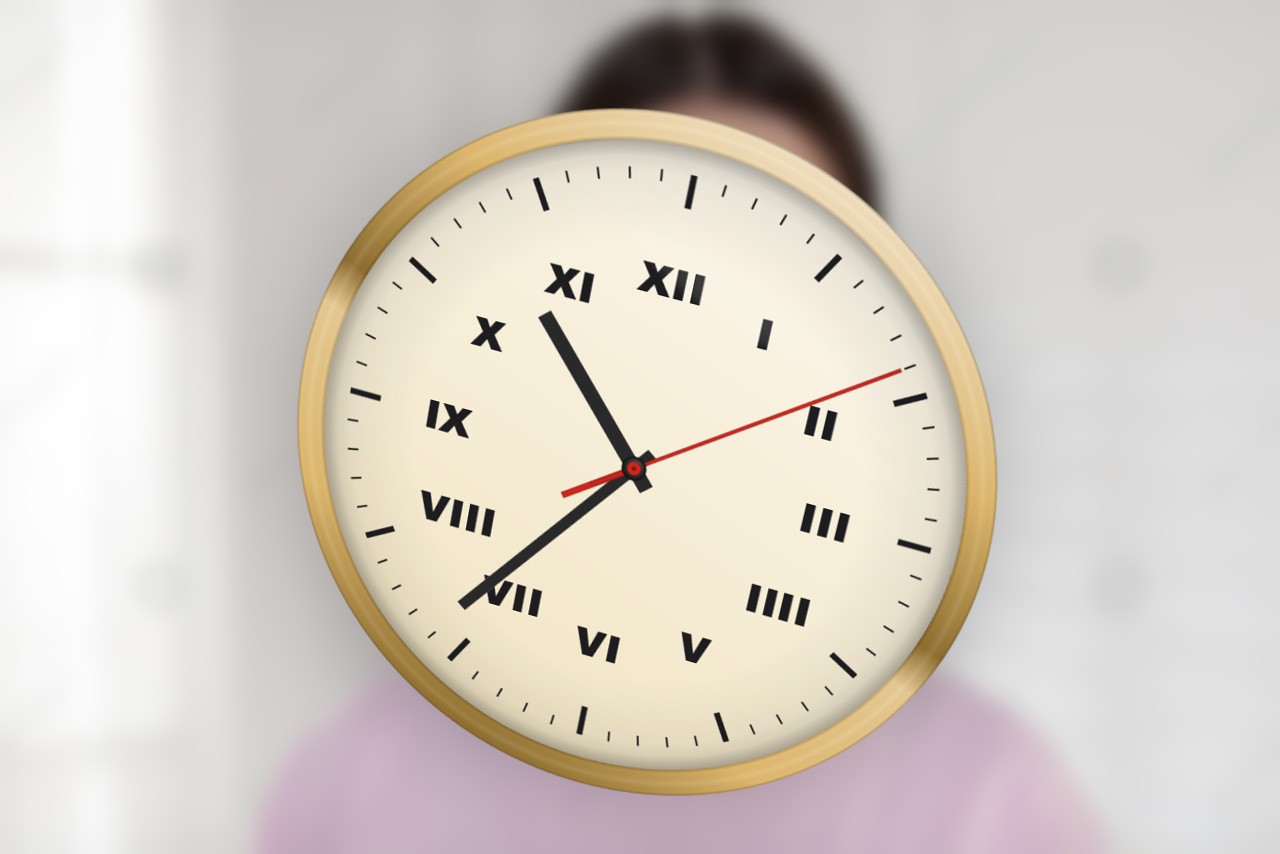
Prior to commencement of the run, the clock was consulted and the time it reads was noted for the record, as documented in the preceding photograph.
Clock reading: 10:36:09
